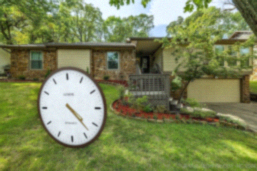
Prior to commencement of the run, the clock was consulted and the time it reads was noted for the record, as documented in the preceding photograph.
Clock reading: 4:23
